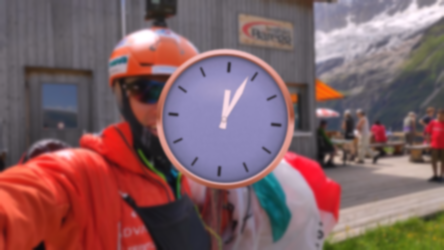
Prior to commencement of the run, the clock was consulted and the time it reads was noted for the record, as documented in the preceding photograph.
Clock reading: 12:04
